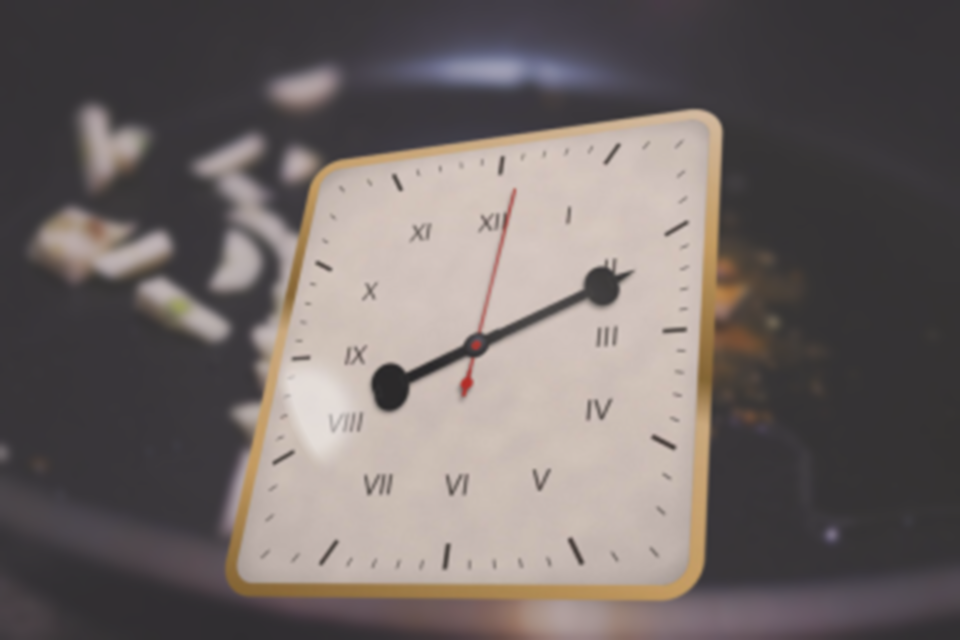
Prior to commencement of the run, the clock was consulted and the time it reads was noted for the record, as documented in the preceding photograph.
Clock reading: 8:11:01
